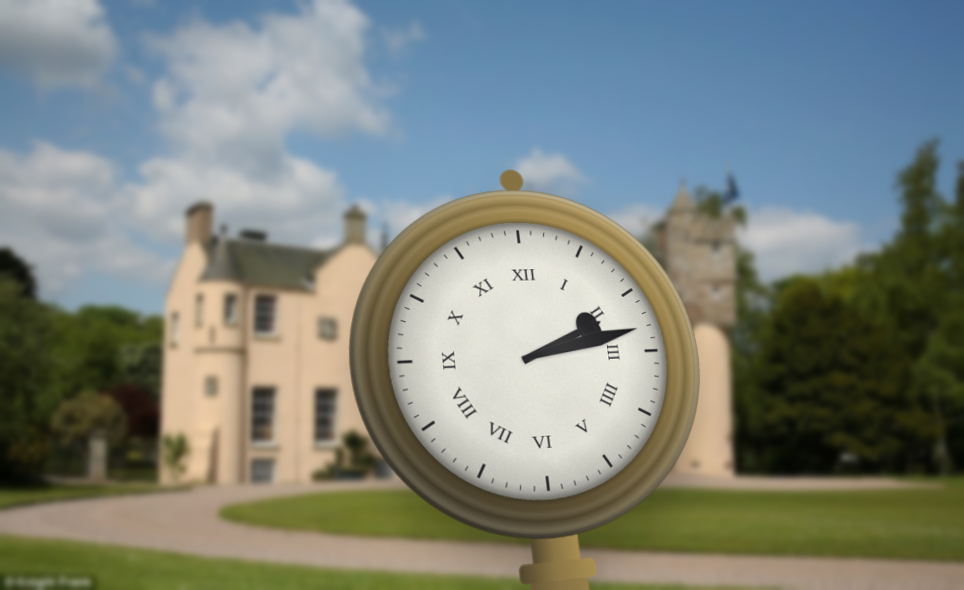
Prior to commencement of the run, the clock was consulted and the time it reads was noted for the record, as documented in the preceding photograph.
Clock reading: 2:13
